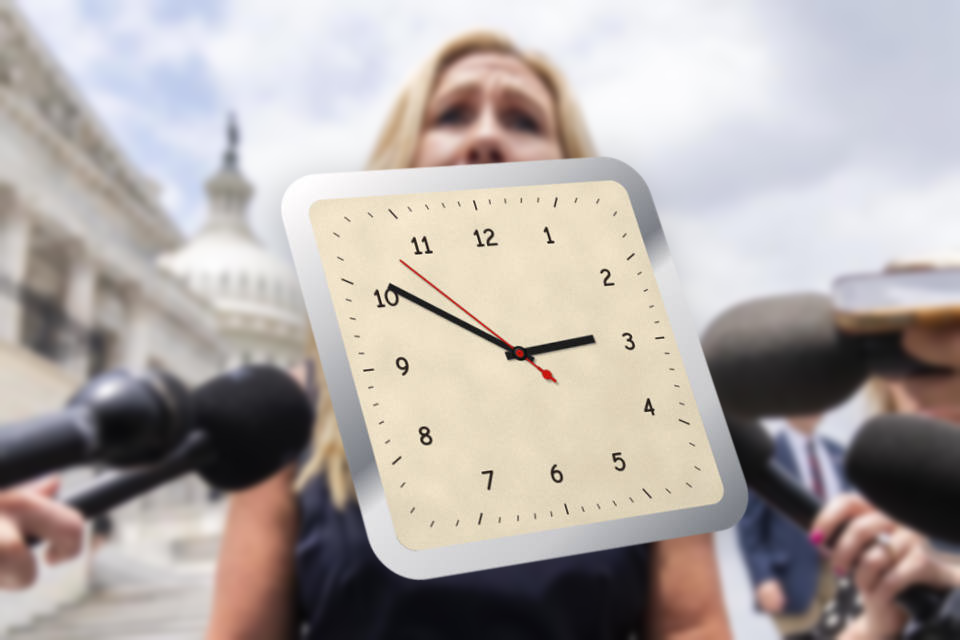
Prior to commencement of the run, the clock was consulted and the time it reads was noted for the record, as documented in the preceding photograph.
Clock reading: 2:50:53
